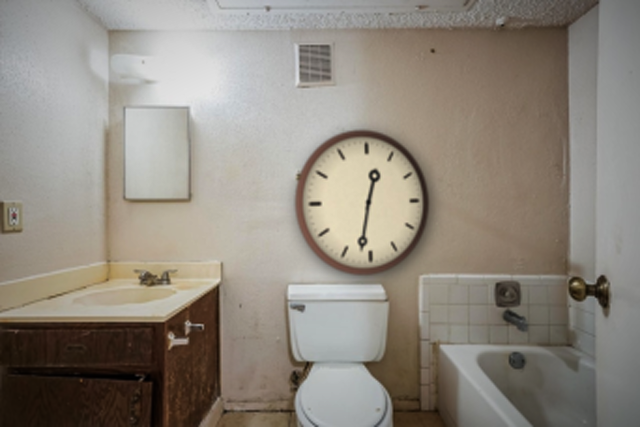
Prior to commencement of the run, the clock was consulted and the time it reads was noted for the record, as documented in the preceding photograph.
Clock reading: 12:32
